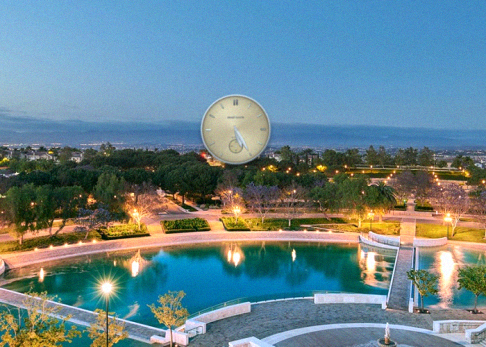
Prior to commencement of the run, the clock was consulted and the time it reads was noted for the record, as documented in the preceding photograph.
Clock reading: 5:25
